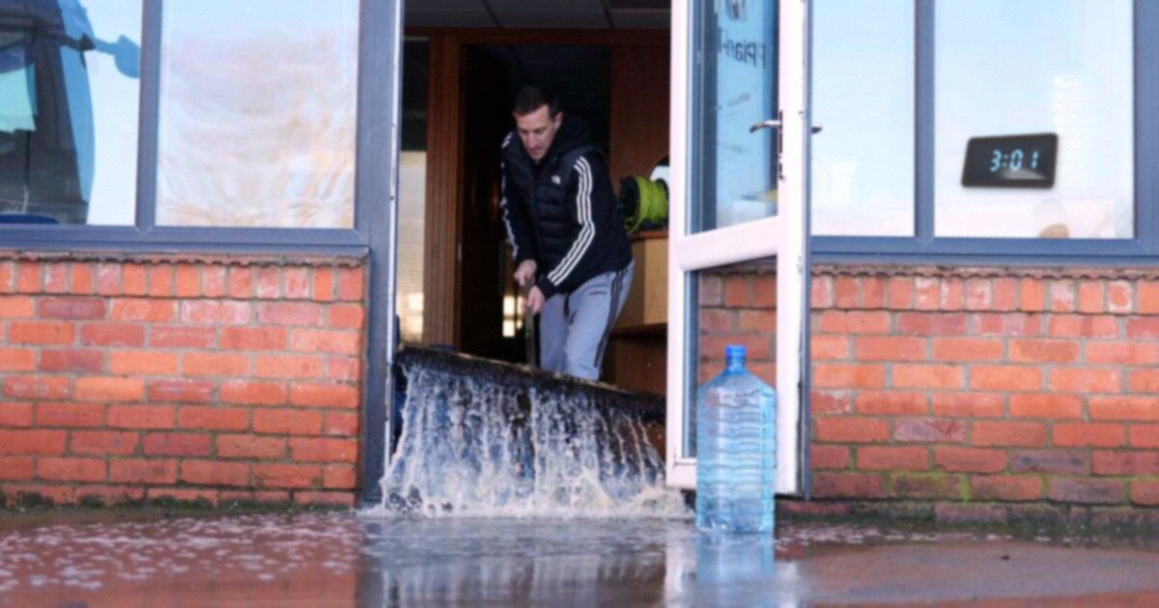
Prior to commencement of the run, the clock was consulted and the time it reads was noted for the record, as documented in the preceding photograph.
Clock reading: 3:01
